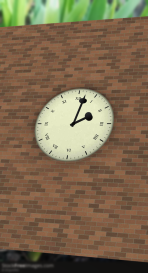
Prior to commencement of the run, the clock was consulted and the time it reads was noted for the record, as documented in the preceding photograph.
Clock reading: 2:02
